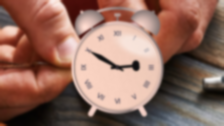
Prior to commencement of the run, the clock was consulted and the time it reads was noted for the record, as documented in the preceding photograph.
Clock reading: 2:50
